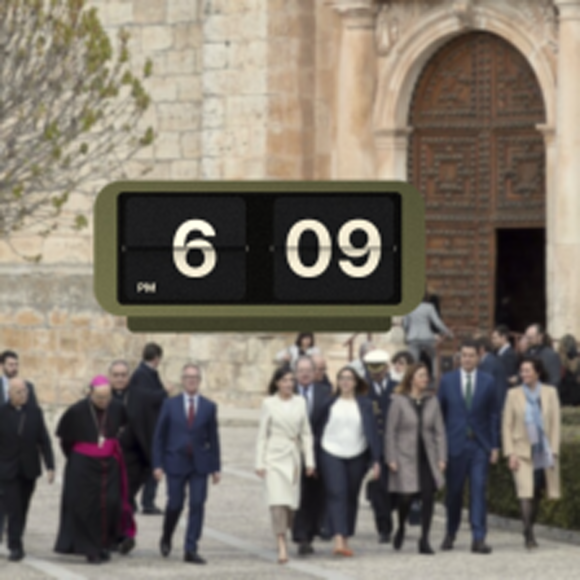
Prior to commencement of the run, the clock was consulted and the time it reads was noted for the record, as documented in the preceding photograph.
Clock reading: 6:09
